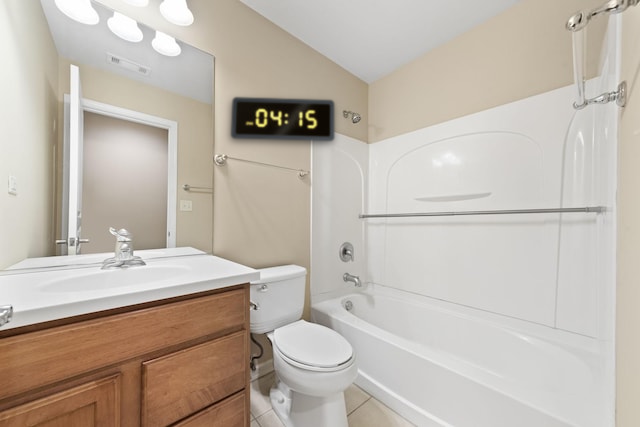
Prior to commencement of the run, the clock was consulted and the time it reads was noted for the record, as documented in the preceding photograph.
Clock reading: 4:15
